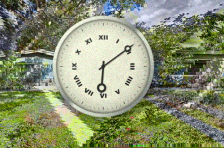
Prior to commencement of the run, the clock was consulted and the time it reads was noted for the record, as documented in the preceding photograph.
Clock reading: 6:09
